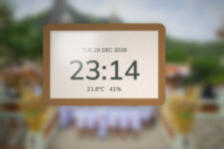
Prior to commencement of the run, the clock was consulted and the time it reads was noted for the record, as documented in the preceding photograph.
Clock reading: 23:14
